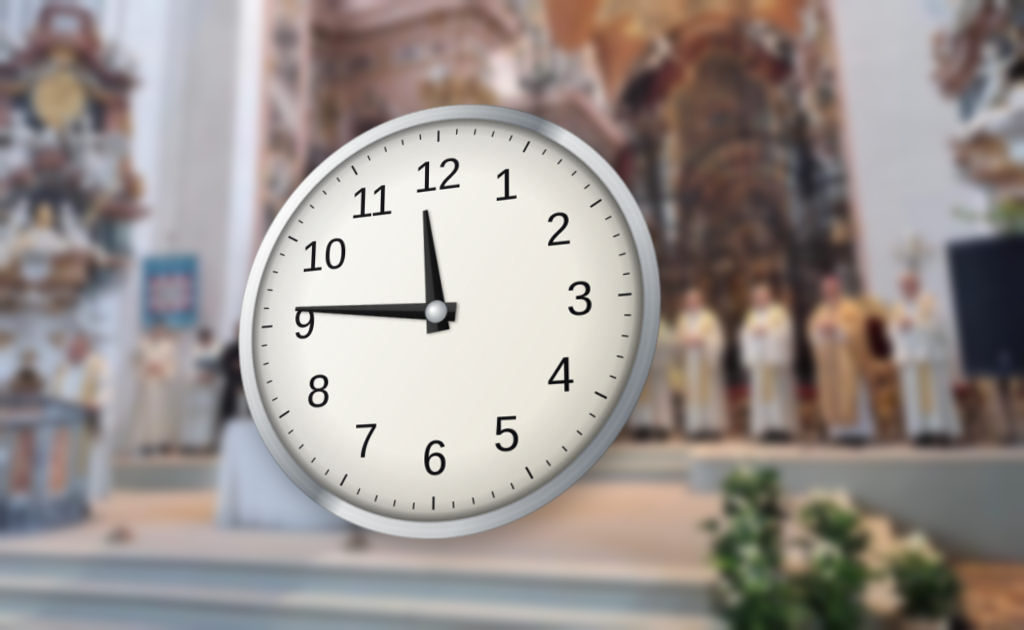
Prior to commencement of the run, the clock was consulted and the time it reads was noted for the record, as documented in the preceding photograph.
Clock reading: 11:46
